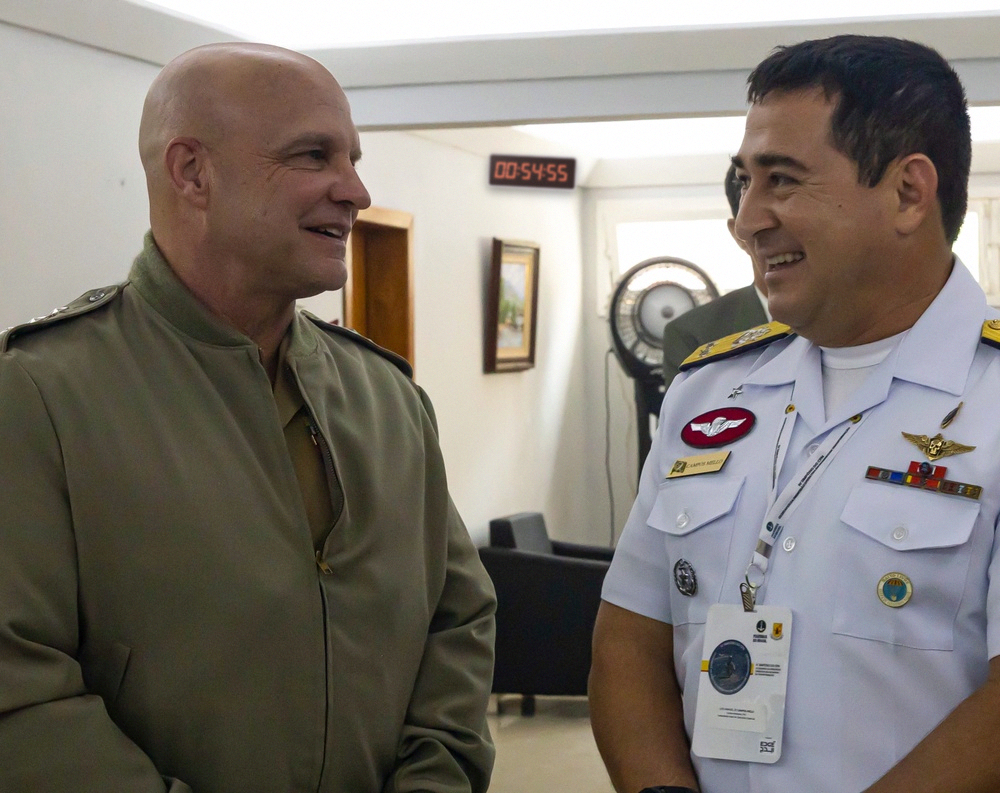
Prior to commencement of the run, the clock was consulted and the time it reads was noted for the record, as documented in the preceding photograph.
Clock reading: 0:54:55
